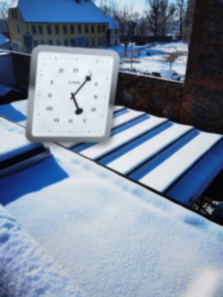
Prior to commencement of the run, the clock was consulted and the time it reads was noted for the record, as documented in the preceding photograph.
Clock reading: 5:06
